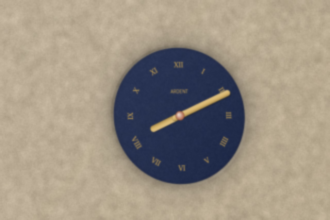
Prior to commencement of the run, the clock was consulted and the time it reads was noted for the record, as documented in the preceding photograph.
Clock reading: 8:11
